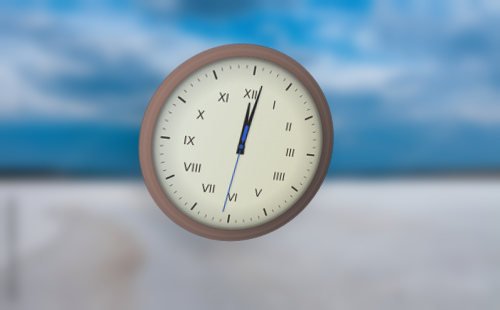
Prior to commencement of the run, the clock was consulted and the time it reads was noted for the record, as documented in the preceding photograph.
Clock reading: 12:01:31
